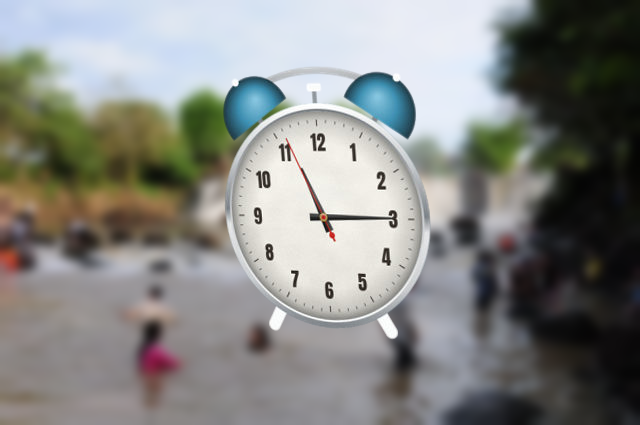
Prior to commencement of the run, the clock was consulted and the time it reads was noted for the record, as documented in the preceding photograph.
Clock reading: 11:14:56
